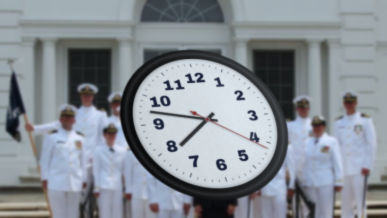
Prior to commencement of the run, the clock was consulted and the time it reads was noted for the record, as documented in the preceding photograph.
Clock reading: 7:47:21
